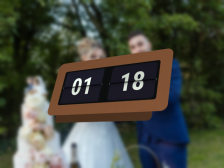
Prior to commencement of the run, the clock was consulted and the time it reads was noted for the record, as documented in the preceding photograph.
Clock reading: 1:18
